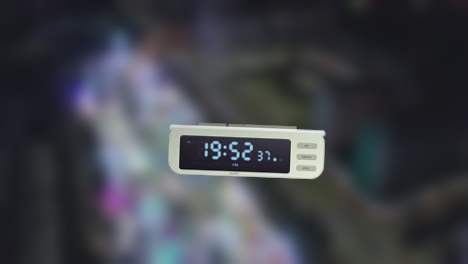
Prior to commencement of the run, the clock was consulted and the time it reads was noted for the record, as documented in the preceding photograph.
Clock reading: 19:52:37
